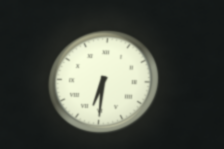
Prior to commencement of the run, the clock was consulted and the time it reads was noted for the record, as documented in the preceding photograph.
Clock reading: 6:30
